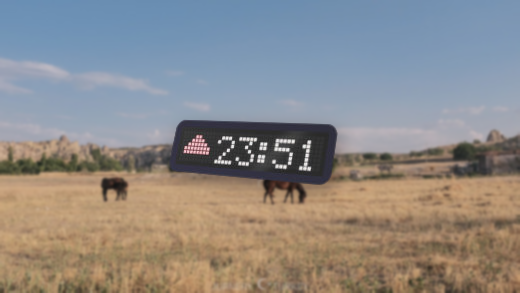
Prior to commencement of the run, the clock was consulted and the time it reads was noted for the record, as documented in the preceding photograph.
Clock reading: 23:51
